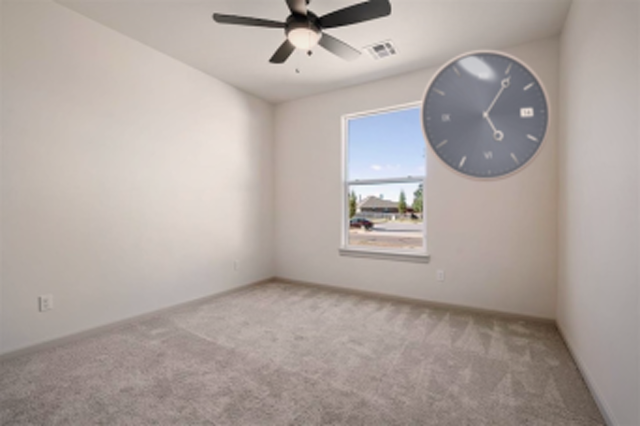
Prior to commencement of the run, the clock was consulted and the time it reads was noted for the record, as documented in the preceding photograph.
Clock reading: 5:06
